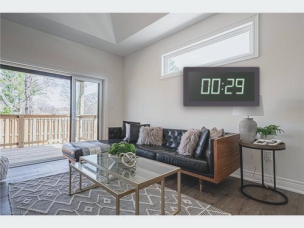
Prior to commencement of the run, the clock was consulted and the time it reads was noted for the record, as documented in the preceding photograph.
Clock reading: 0:29
